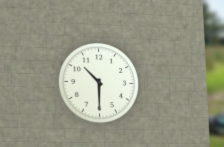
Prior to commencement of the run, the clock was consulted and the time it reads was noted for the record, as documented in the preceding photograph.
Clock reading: 10:30
